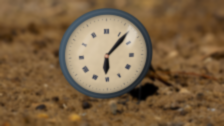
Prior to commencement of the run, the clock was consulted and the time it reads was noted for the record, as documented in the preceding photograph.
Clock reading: 6:07
